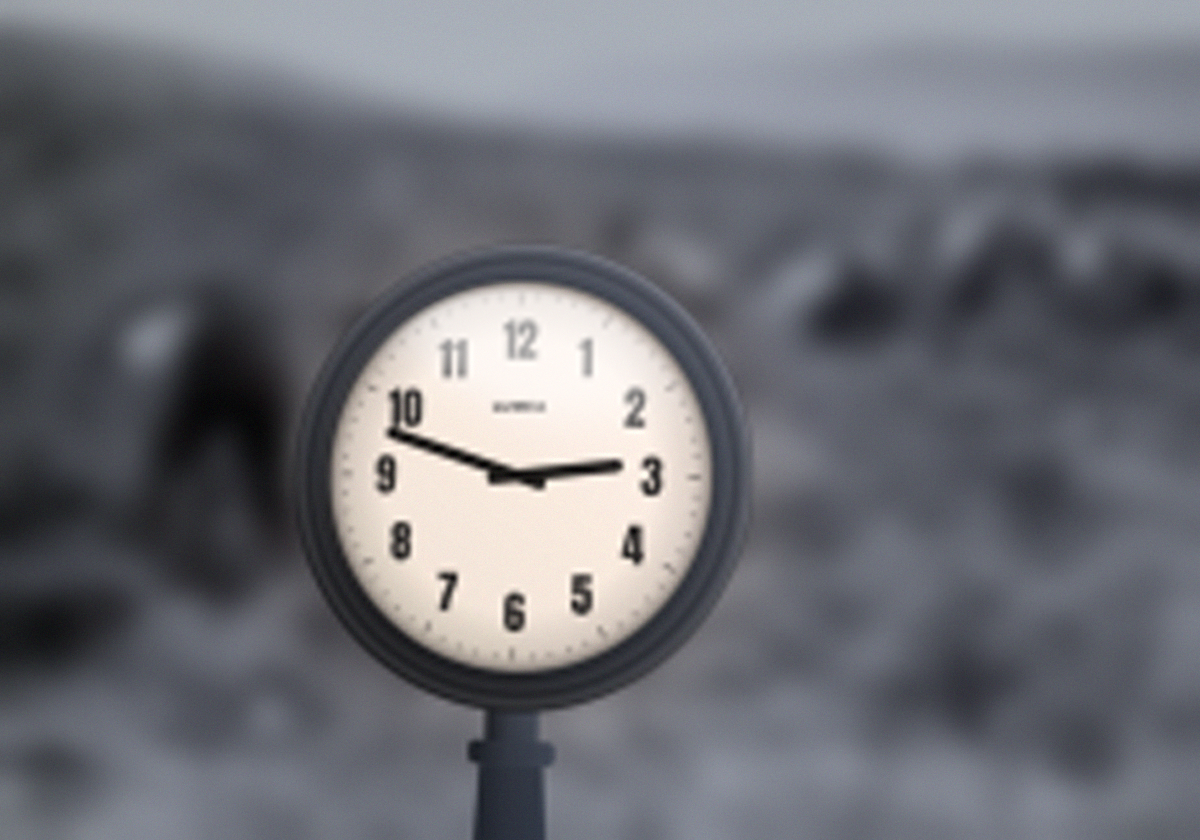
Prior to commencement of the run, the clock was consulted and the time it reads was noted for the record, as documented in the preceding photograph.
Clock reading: 2:48
